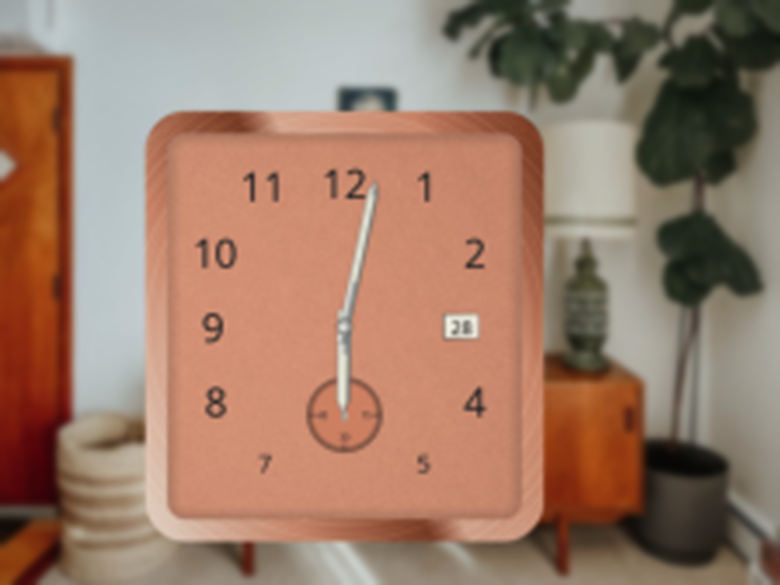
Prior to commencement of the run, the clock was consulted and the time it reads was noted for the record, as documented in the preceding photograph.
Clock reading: 6:02
